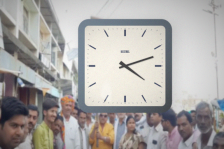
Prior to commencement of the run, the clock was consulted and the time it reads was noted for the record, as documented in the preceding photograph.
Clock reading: 4:12
